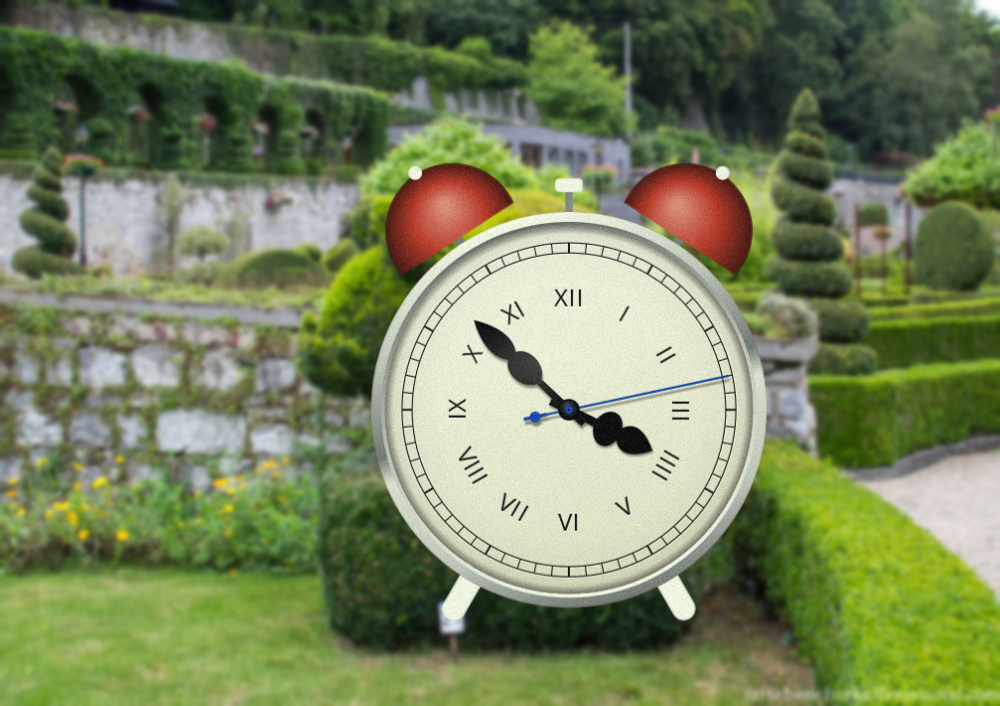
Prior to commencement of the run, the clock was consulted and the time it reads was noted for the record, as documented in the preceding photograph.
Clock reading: 3:52:13
